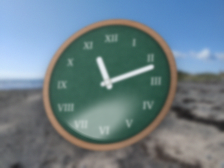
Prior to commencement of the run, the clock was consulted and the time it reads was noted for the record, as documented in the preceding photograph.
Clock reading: 11:12
